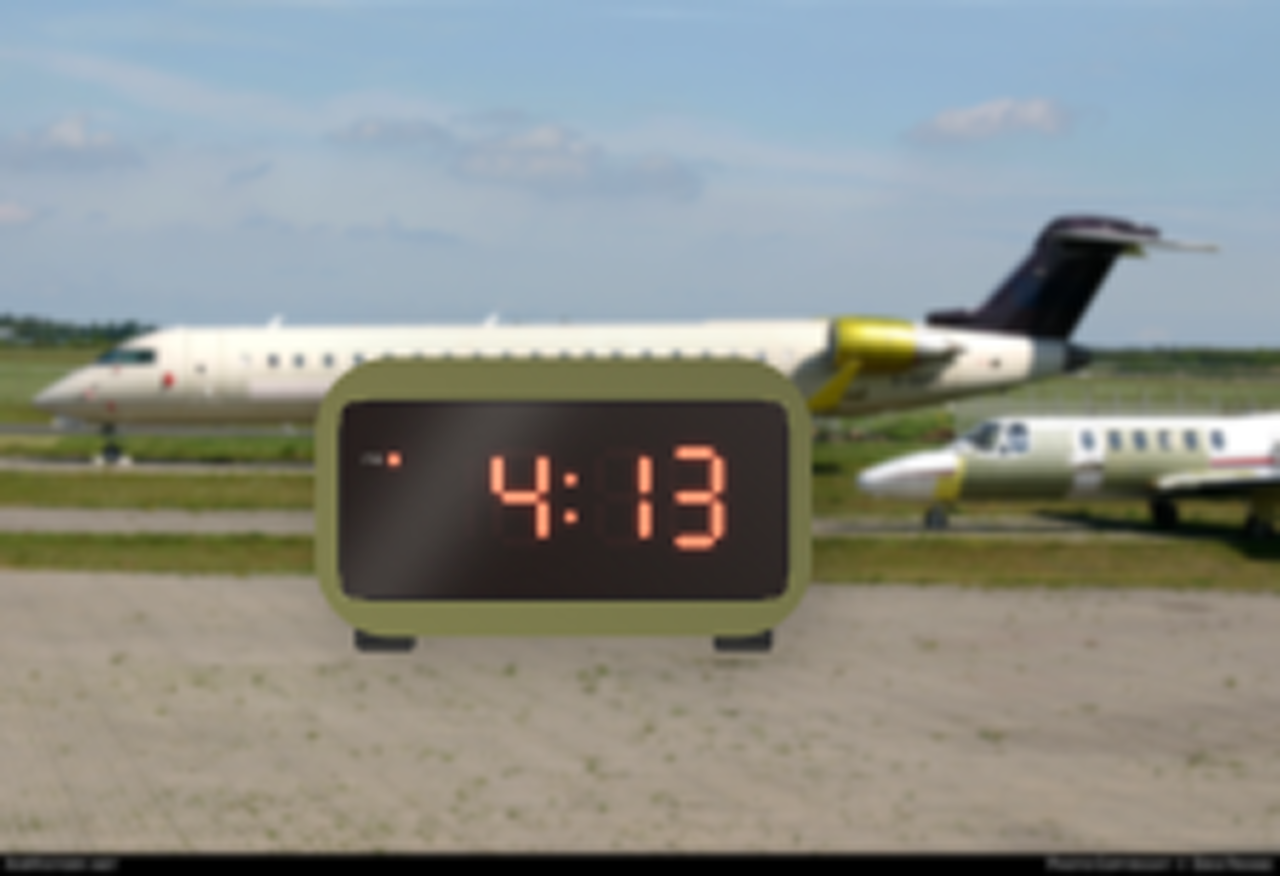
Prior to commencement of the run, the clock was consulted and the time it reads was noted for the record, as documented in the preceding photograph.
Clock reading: 4:13
